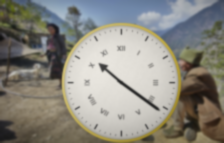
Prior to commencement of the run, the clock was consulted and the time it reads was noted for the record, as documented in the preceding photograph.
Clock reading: 10:21
